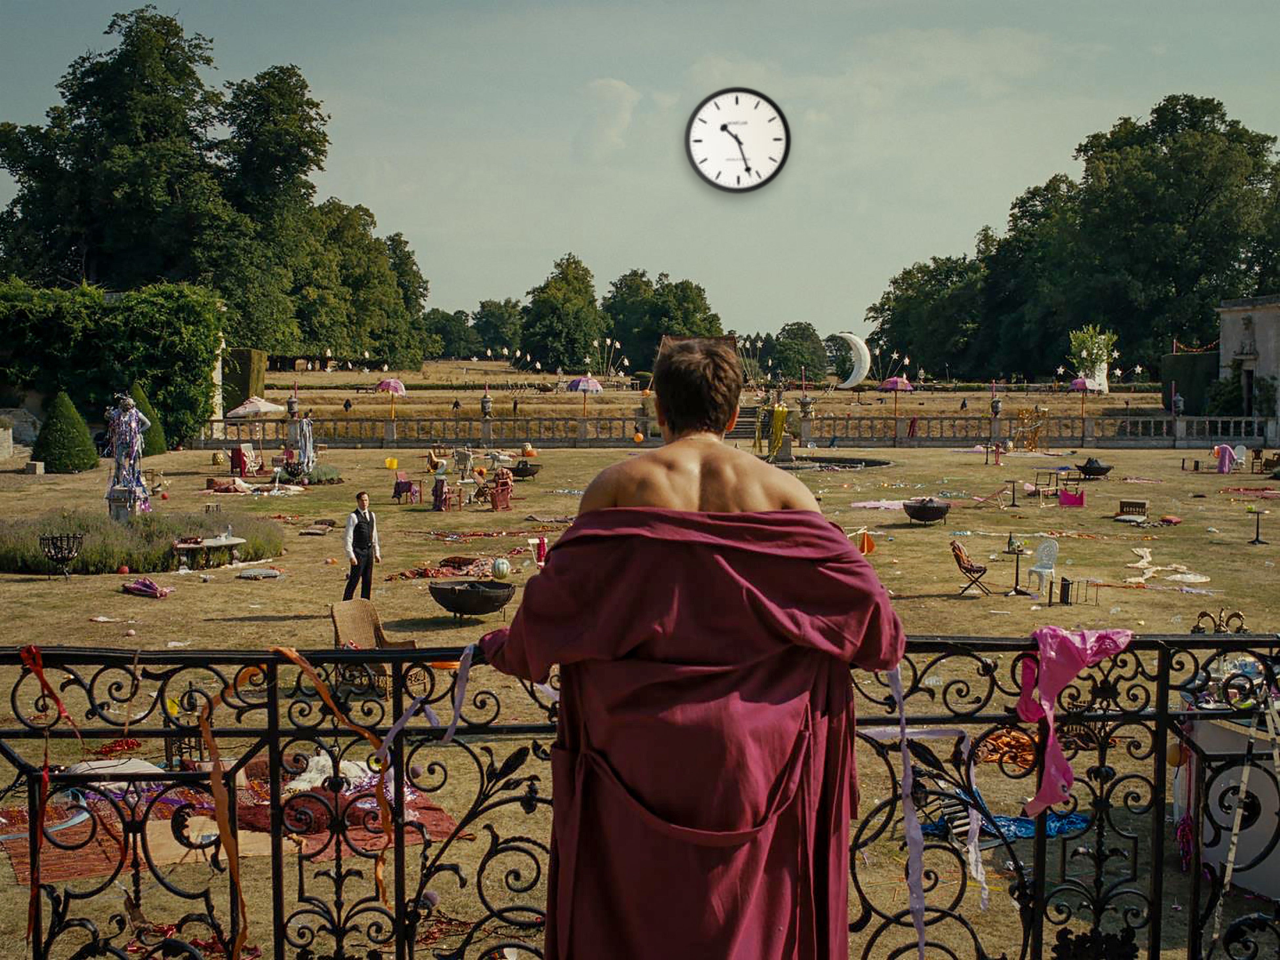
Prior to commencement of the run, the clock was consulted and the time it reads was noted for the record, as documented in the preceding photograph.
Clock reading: 10:27
